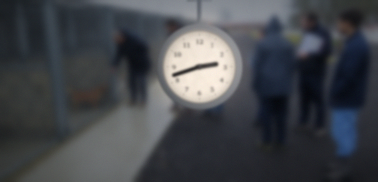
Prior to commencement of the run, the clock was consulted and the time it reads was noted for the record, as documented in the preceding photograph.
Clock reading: 2:42
